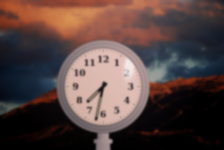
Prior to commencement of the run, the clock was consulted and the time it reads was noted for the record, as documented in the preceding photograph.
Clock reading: 7:32
